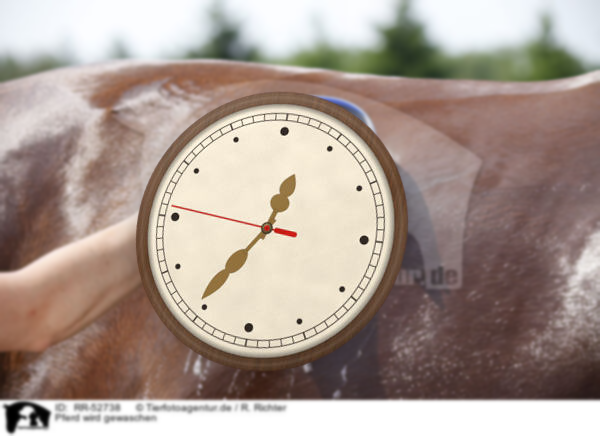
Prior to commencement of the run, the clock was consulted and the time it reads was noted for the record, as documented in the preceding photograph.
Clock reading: 12:35:46
